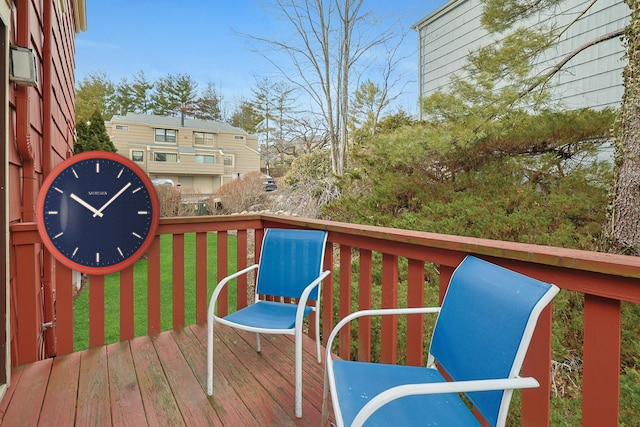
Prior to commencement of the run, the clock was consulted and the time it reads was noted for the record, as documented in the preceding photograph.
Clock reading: 10:08
